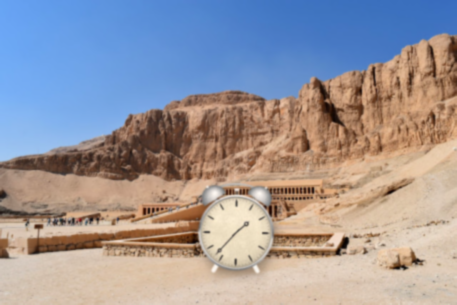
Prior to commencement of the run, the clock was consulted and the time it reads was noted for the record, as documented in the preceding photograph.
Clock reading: 1:37
